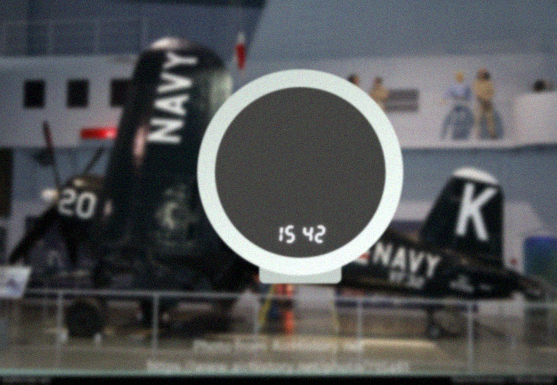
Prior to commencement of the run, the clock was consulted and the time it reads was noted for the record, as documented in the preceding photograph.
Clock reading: 15:42
